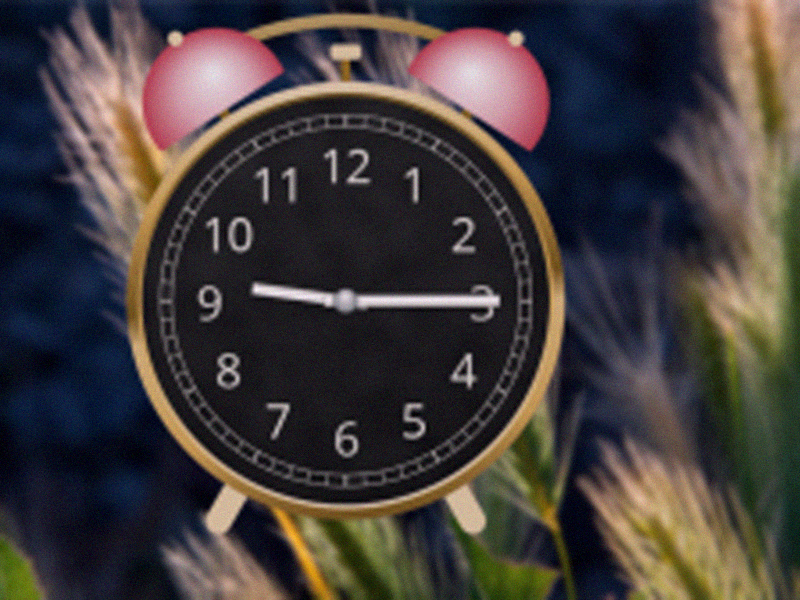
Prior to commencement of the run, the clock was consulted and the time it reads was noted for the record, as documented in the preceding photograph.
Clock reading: 9:15
